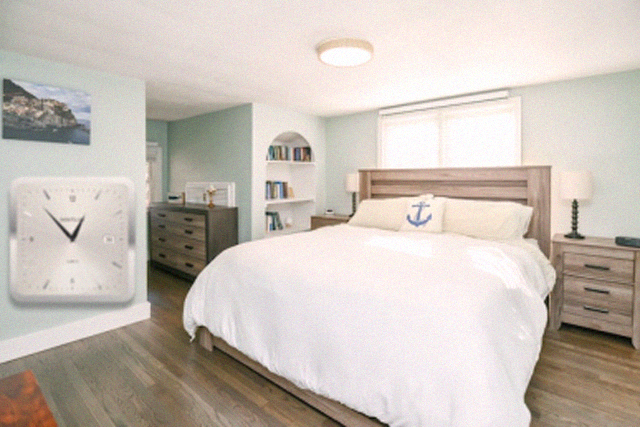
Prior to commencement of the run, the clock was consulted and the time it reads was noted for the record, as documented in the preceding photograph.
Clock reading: 12:53
